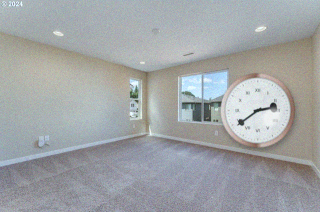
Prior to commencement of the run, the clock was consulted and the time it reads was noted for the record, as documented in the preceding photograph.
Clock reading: 2:39
